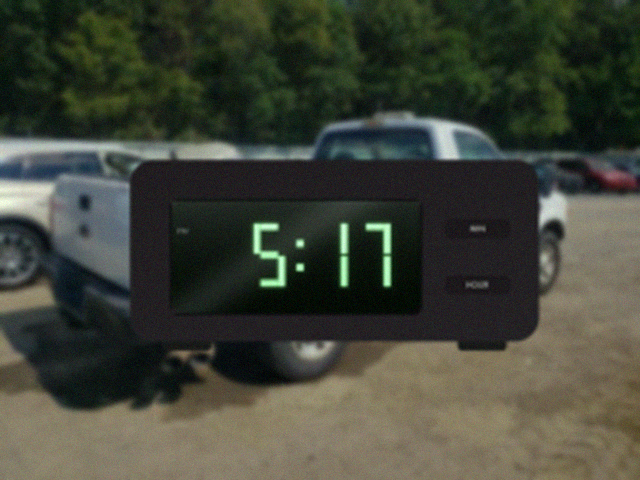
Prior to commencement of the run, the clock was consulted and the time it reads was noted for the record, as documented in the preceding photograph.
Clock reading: 5:17
